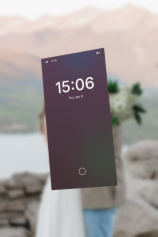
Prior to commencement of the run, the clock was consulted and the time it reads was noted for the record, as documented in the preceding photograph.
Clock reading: 15:06
